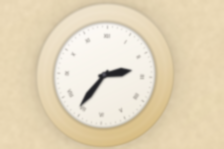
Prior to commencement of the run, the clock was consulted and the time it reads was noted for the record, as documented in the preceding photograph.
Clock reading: 2:36
